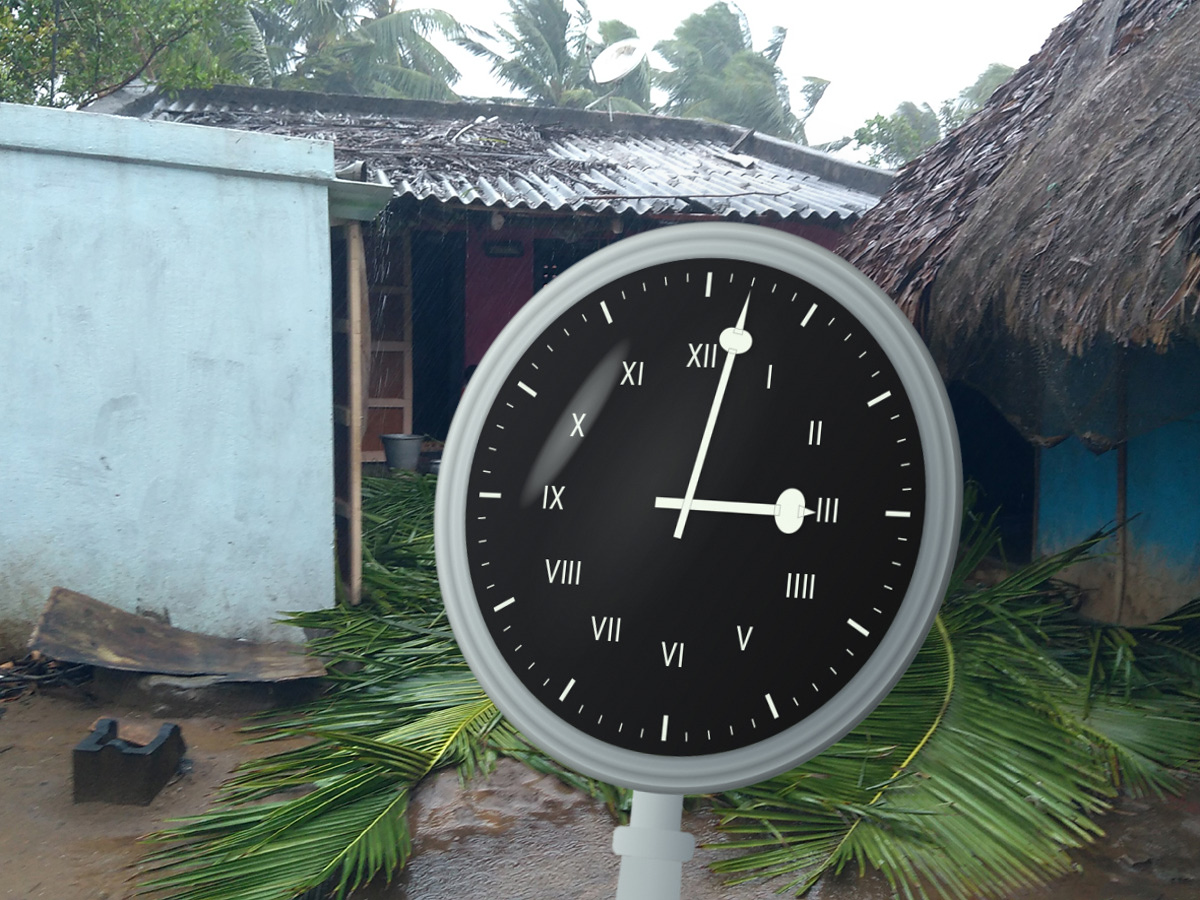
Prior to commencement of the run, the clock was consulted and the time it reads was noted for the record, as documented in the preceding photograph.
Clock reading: 3:02
